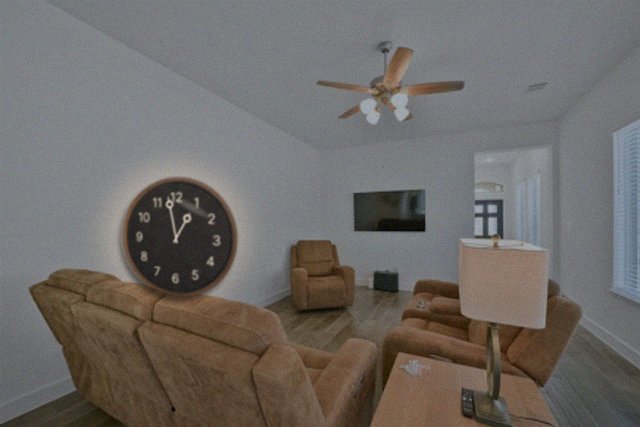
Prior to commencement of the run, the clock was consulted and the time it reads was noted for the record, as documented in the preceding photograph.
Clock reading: 12:58
